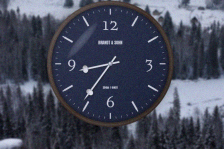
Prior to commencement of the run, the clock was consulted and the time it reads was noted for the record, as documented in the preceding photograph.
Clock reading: 8:36
